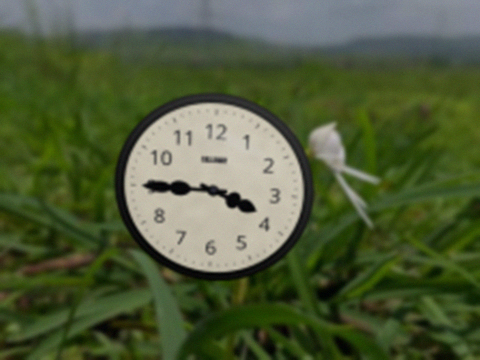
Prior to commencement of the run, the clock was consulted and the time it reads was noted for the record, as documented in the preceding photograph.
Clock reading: 3:45
